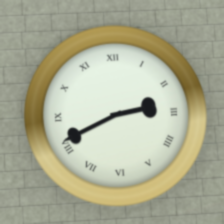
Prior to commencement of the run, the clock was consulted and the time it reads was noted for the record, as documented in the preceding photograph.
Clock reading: 2:41
